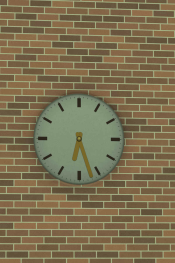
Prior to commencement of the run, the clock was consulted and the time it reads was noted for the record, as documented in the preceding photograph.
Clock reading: 6:27
